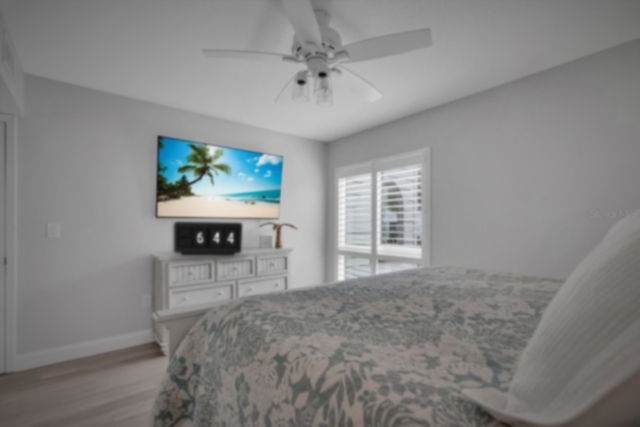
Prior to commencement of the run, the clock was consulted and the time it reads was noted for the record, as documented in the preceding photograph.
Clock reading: 6:44
